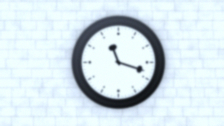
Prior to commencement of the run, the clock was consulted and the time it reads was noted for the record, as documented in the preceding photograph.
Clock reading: 11:18
